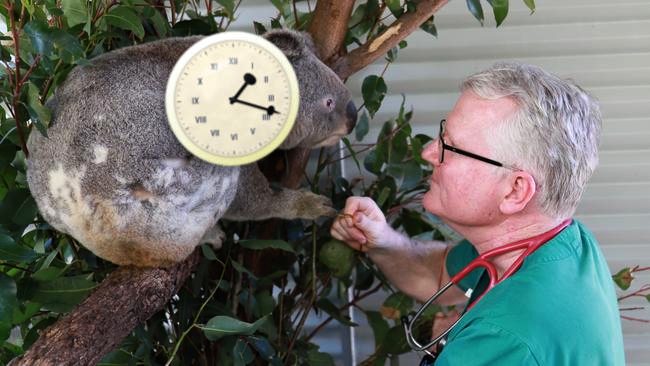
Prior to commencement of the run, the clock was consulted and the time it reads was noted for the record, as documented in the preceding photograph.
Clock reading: 1:18
